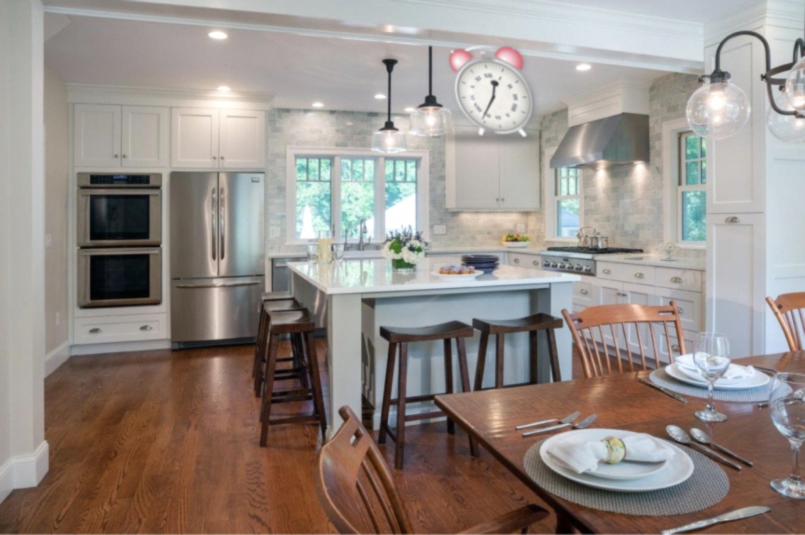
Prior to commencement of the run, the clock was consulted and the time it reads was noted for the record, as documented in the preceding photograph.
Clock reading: 12:36
